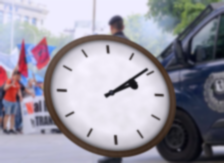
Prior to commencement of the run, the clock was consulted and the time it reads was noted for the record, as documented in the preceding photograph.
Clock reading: 2:09
